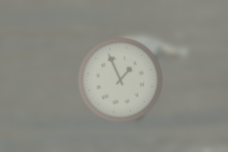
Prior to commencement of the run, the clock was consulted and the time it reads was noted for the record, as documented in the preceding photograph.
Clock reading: 1:59
